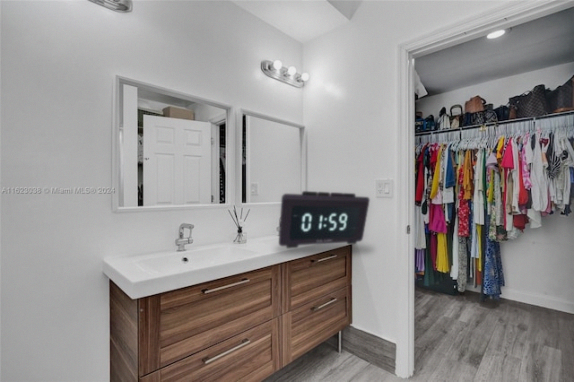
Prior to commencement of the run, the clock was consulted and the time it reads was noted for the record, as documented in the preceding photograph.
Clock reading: 1:59
